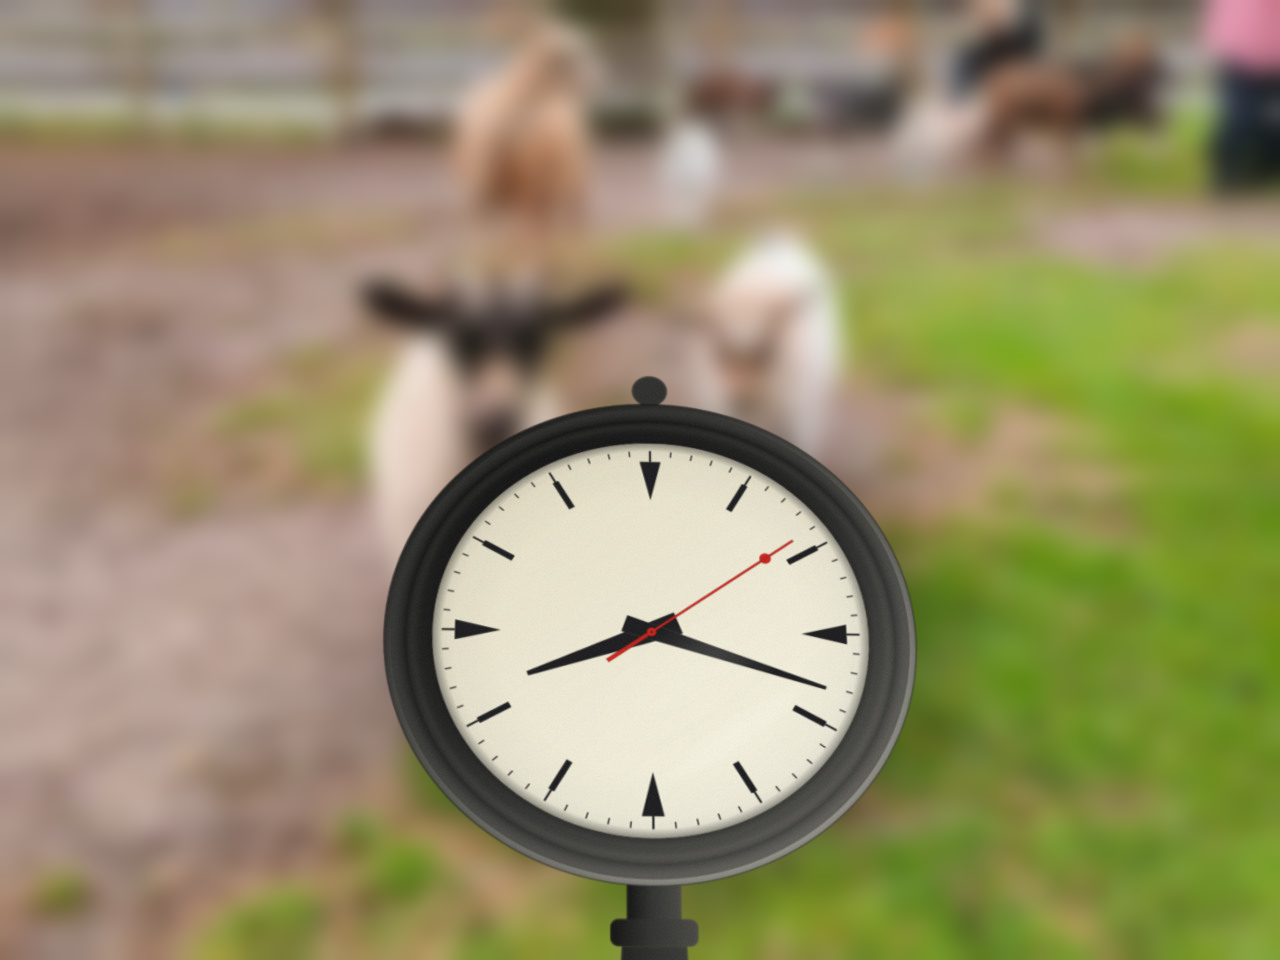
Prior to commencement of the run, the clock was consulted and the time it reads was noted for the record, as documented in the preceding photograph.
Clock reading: 8:18:09
